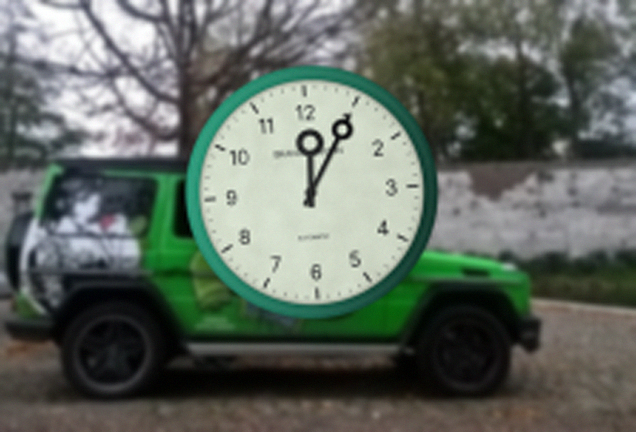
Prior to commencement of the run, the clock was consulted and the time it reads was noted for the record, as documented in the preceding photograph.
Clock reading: 12:05
